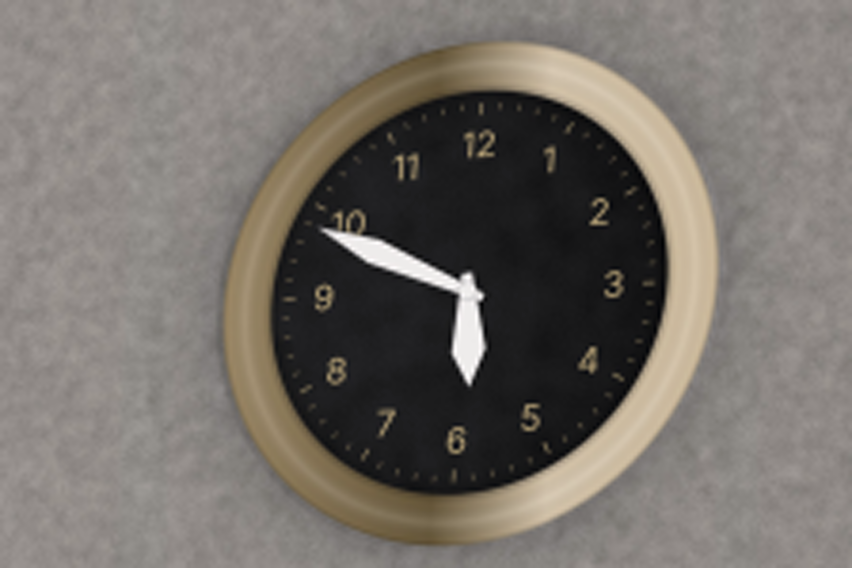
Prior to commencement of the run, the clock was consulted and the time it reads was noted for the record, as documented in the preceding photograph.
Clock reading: 5:49
